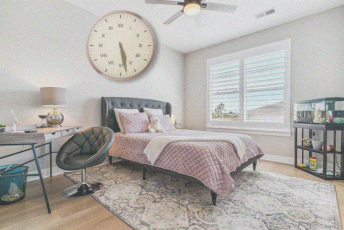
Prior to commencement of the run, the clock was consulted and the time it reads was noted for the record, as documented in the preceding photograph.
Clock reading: 5:28
